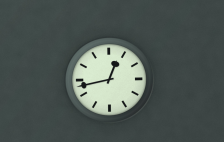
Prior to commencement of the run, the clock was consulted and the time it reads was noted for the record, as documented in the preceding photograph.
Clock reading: 12:43
